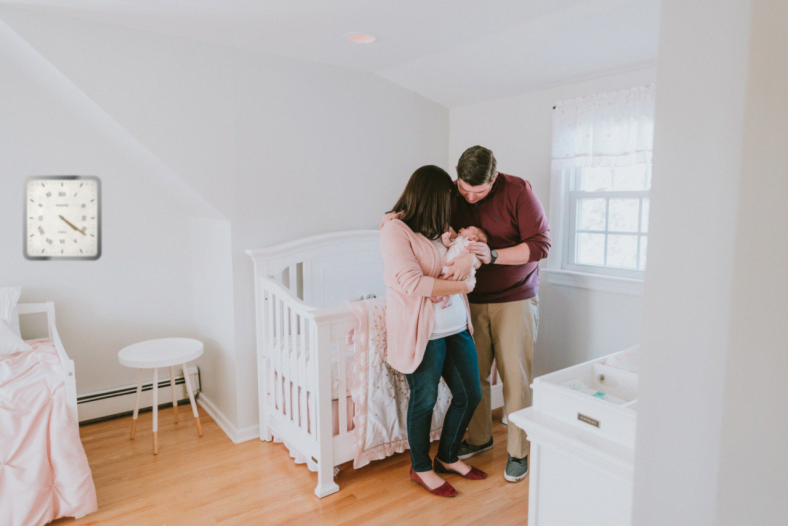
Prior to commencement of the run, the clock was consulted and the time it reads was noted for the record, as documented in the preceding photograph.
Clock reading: 4:21
